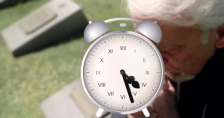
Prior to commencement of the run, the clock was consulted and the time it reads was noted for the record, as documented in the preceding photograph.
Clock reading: 4:27
